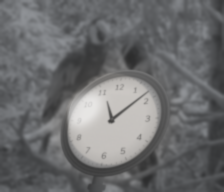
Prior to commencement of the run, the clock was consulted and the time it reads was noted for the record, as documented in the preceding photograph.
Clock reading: 11:08
